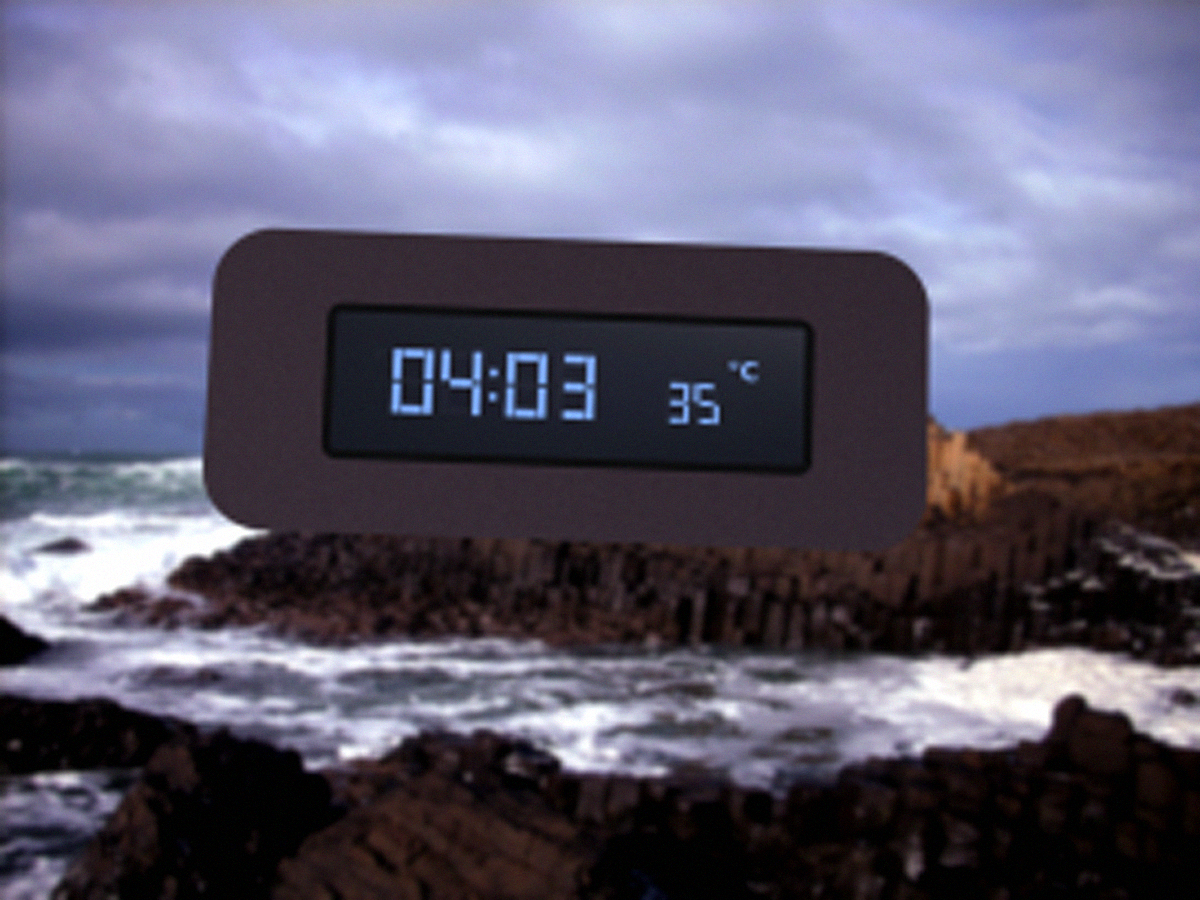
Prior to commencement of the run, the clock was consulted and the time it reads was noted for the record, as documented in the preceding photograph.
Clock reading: 4:03
